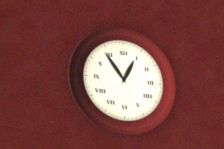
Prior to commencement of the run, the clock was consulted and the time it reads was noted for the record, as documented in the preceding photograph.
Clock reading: 12:54
